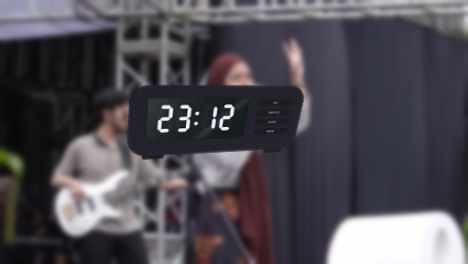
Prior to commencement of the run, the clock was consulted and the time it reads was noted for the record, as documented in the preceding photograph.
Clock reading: 23:12
